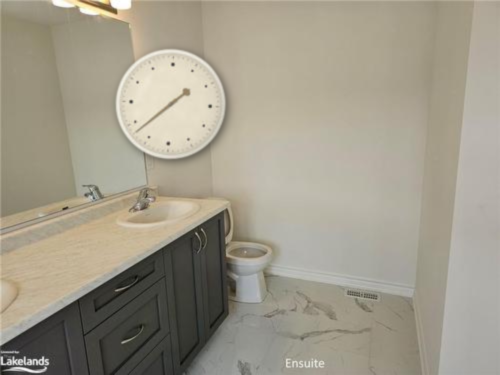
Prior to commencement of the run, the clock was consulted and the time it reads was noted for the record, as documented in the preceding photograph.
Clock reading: 1:38
